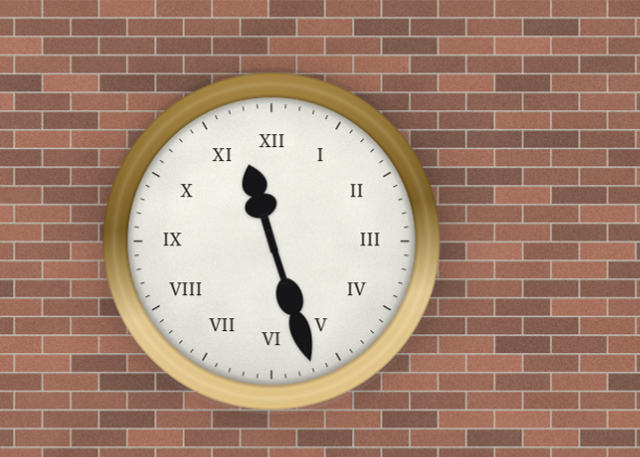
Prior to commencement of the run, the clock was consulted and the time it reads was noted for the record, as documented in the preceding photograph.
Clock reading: 11:27
